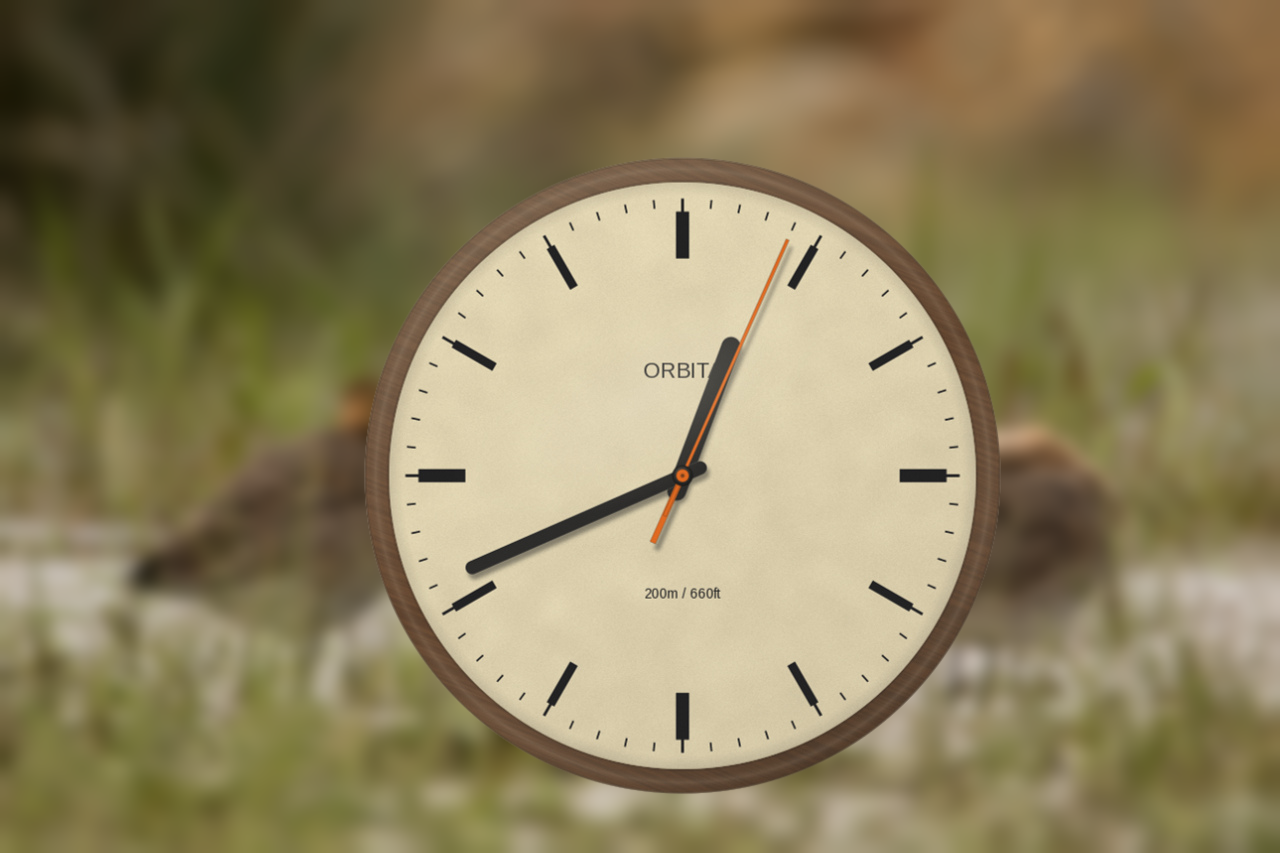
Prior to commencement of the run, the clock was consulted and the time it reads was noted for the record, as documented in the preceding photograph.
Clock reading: 12:41:04
